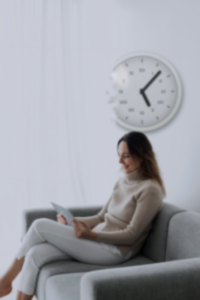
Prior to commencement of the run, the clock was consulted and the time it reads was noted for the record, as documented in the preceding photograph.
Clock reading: 5:07
